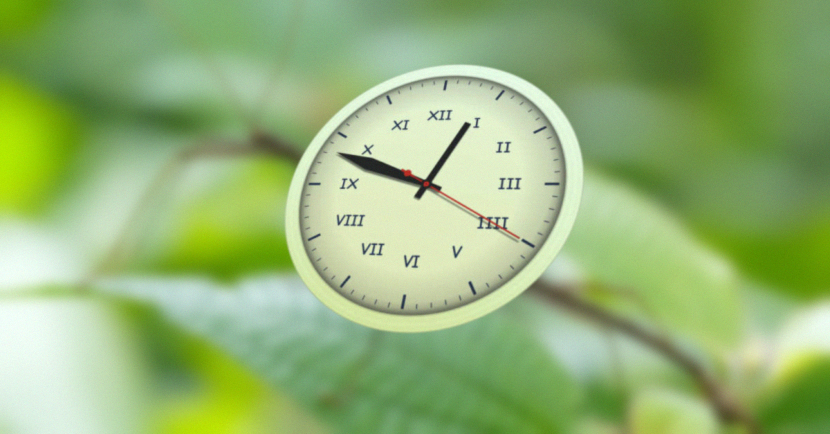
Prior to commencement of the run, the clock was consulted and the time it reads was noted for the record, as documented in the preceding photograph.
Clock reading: 12:48:20
